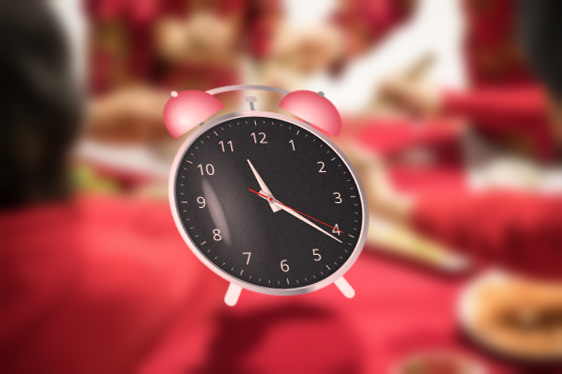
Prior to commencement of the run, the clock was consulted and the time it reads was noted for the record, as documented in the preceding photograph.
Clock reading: 11:21:20
